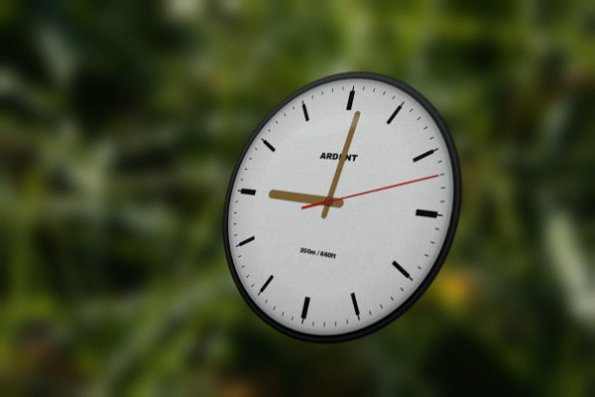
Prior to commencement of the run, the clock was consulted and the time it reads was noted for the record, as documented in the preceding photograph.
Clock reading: 9:01:12
